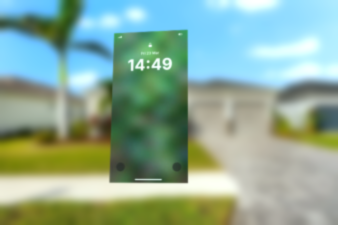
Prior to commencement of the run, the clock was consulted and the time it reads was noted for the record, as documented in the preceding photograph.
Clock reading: 14:49
